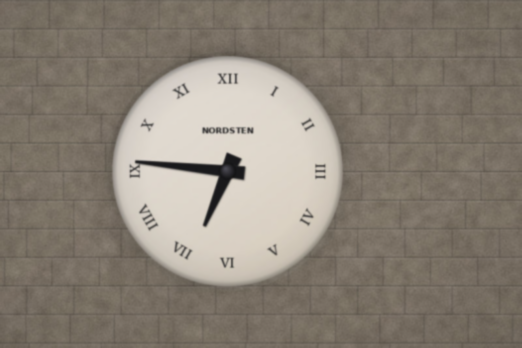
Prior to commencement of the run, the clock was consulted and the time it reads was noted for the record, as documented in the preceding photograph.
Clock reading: 6:46
